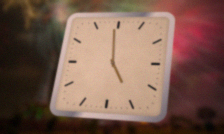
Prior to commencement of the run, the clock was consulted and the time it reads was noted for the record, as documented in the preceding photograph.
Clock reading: 4:59
